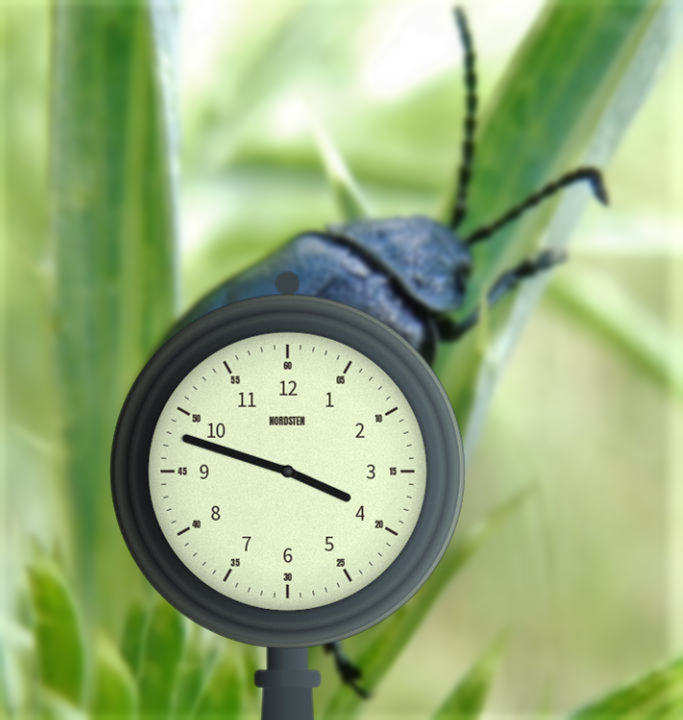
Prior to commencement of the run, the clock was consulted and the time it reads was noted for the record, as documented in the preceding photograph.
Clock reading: 3:48
